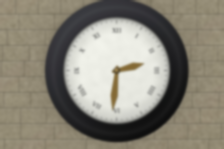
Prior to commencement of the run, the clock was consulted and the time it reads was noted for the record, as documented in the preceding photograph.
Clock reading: 2:31
